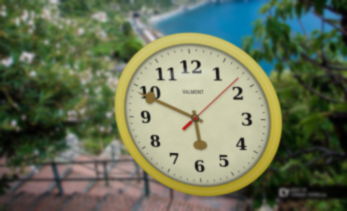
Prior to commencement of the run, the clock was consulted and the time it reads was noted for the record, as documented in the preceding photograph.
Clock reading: 5:49:08
